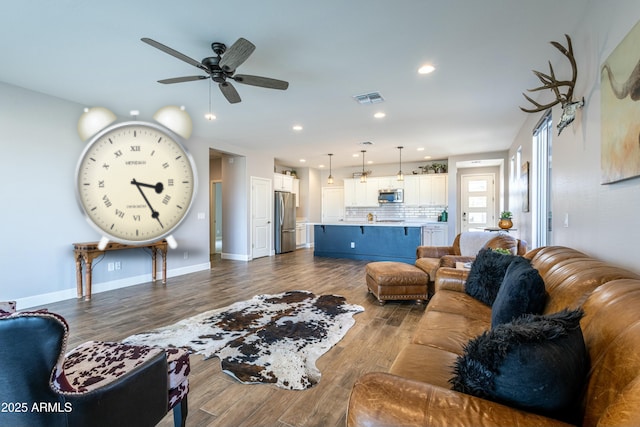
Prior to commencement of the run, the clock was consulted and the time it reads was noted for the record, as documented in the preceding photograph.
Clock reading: 3:25
